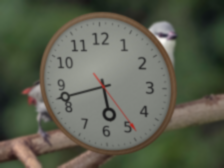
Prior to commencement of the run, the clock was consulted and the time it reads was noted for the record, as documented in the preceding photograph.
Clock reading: 5:42:24
